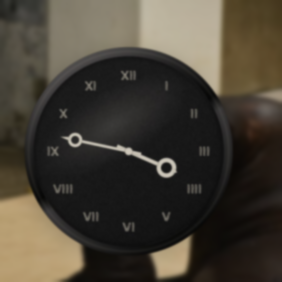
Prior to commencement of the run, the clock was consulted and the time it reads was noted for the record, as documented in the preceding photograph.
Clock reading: 3:47
